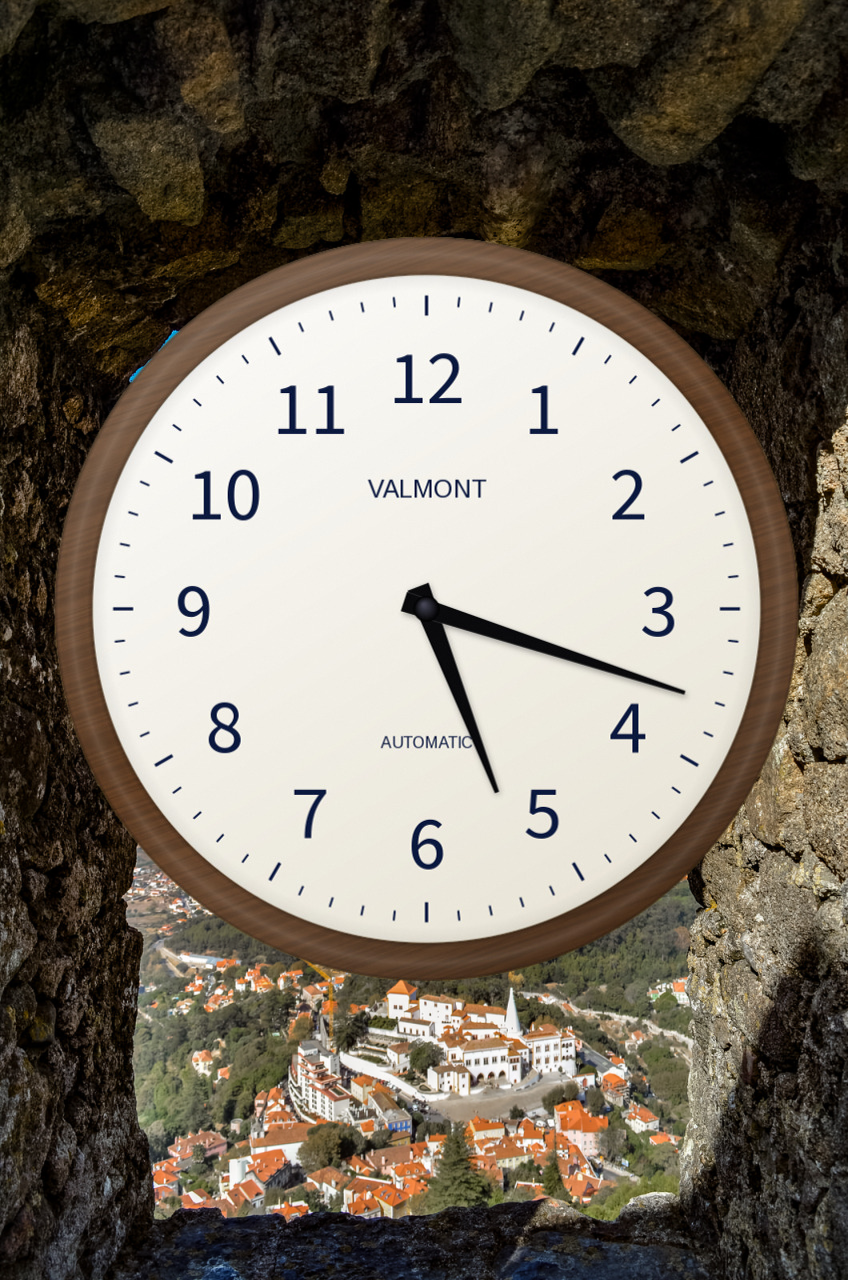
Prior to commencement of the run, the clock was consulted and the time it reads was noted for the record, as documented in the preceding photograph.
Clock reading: 5:18
